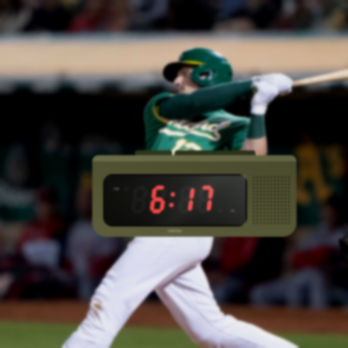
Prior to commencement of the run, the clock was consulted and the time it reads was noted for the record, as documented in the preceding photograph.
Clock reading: 6:17
